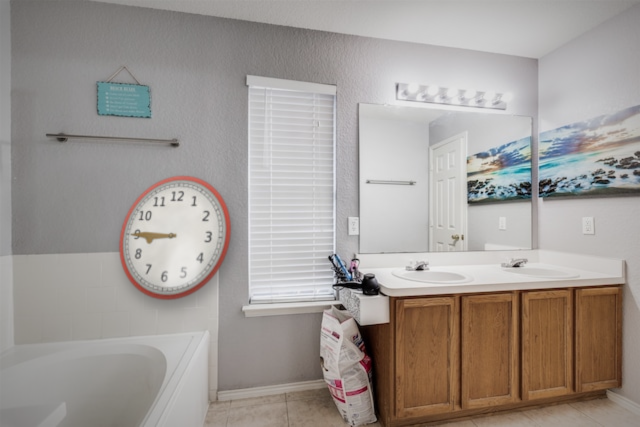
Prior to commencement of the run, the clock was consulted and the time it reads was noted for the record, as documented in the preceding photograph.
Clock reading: 8:45
